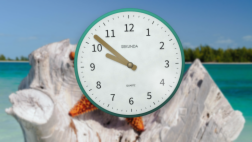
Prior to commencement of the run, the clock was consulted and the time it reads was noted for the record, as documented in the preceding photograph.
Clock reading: 9:52
